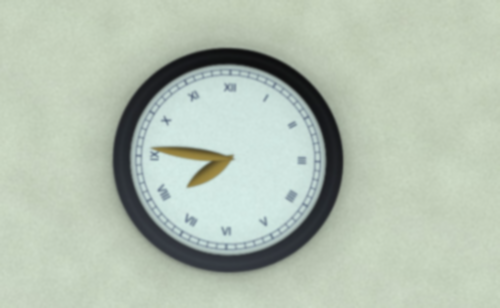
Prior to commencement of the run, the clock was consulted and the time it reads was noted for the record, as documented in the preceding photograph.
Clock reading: 7:46
